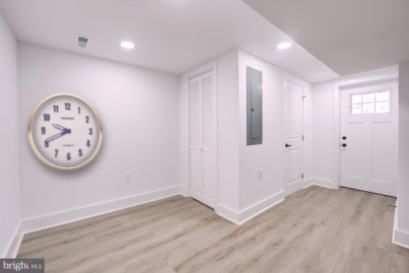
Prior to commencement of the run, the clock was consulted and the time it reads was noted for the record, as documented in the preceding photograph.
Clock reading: 9:41
